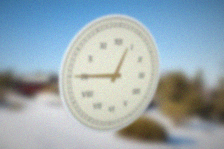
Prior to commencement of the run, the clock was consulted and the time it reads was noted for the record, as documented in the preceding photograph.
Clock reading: 12:45
